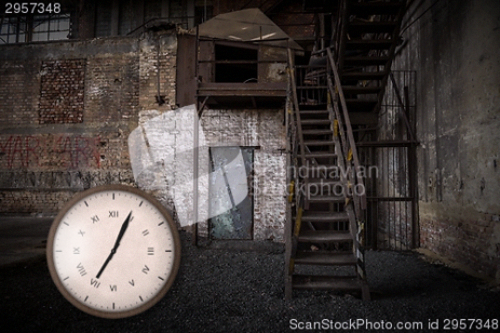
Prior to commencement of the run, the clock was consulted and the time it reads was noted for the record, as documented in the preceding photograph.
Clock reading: 7:04
